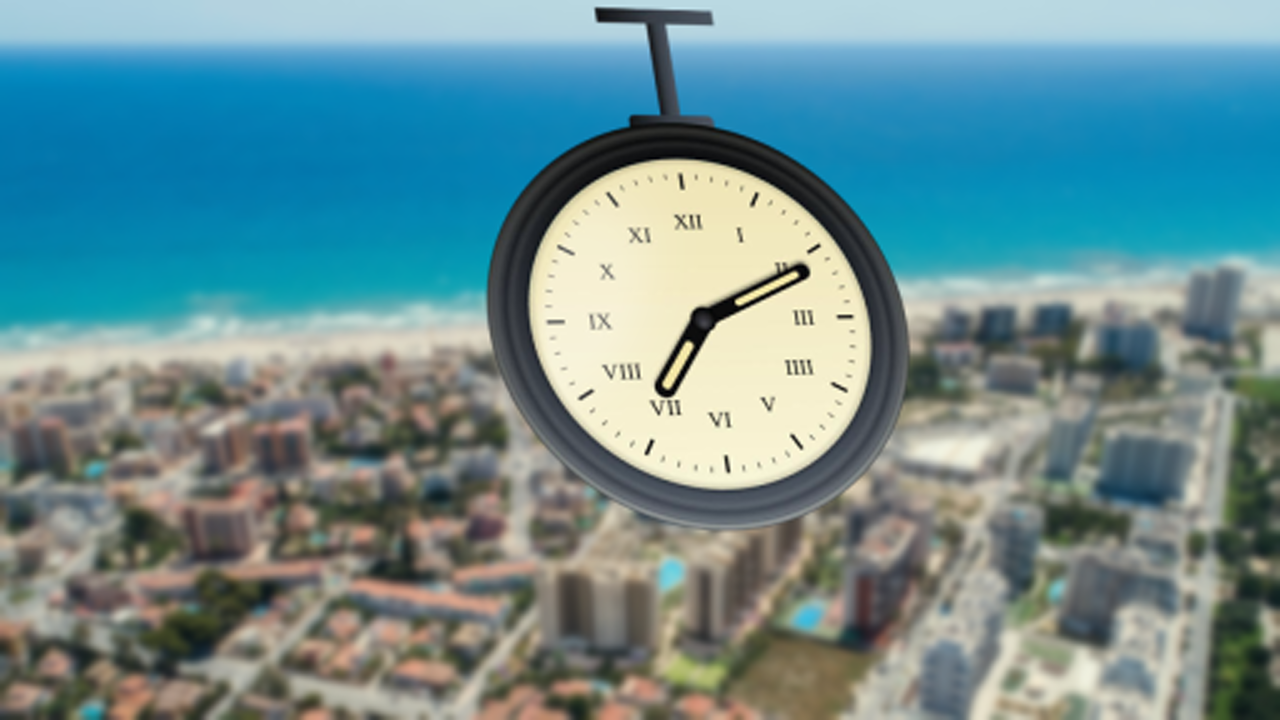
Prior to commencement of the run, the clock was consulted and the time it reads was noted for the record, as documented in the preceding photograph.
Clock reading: 7:11
